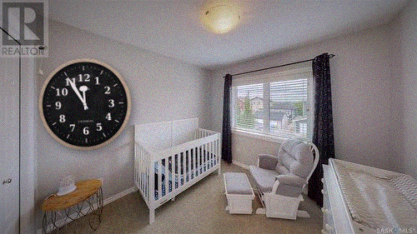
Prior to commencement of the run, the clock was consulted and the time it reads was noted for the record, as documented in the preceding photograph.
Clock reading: 11:55
